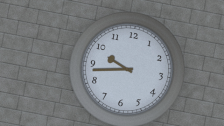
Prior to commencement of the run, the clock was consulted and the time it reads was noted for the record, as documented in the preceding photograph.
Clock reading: 9:43
